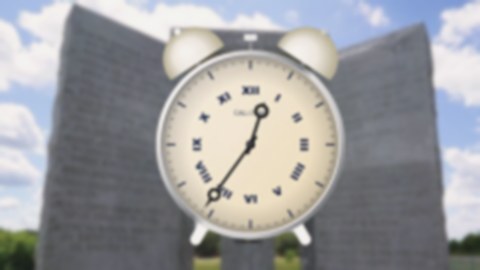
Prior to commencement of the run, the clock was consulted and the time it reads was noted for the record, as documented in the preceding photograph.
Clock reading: 12:36
